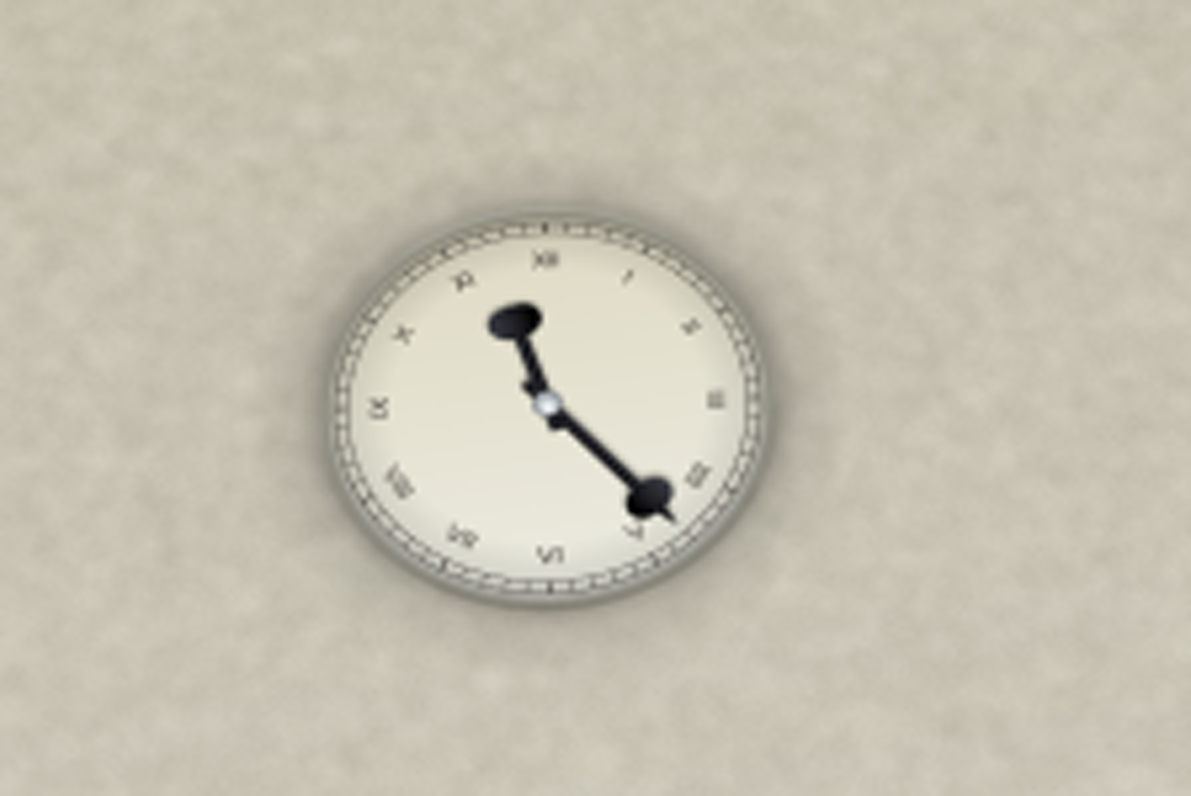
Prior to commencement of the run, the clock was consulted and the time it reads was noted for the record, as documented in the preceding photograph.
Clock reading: 11:23
